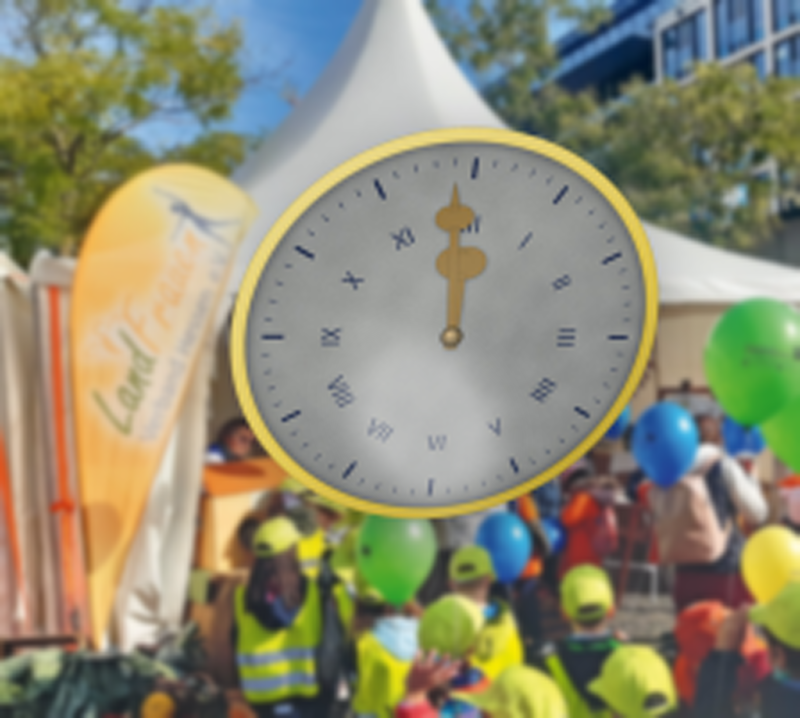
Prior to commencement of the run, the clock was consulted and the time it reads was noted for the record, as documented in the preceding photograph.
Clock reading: 11:59
